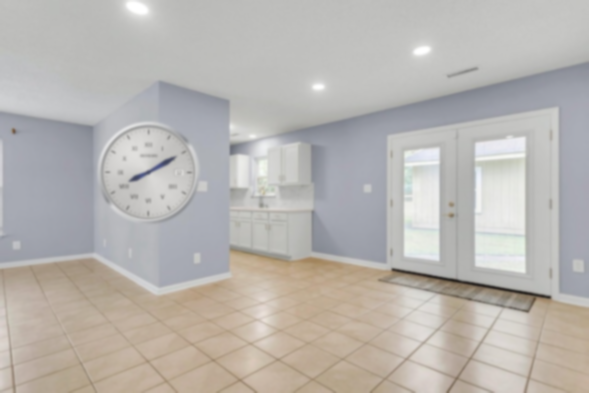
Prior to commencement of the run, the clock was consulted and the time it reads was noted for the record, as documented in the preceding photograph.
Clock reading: 8:10
